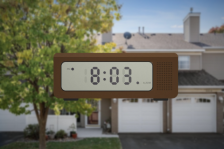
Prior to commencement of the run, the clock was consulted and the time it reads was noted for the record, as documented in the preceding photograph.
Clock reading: 8:03
